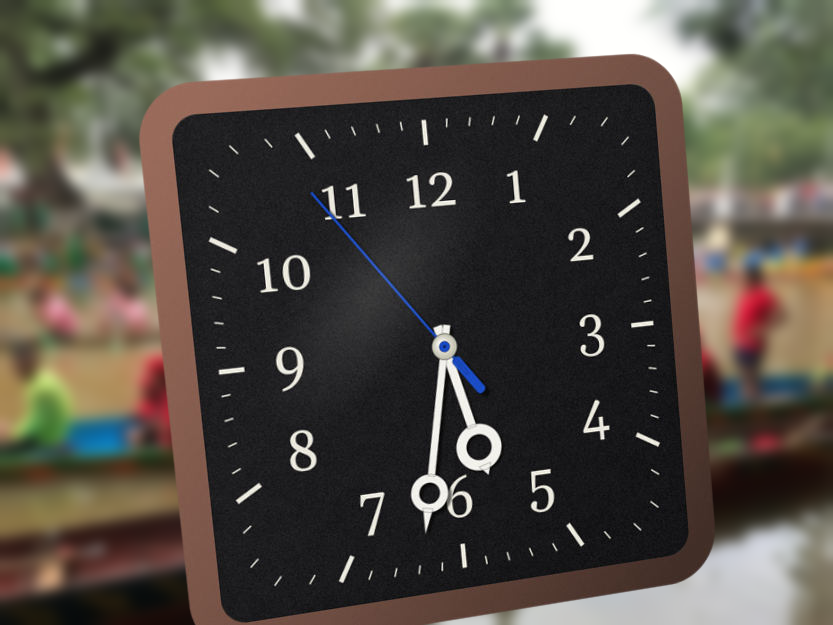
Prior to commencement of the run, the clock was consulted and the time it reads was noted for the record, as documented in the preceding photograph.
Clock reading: 5:31:54
